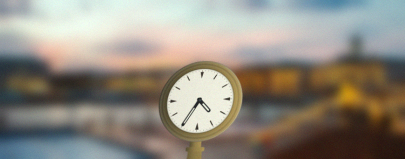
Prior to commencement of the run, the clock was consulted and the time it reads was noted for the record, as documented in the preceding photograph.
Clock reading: 4:35
